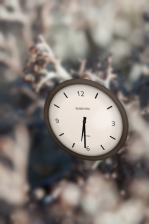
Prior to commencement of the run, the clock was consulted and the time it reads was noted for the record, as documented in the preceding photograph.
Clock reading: 6:31
